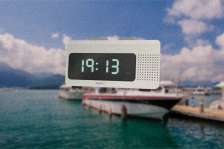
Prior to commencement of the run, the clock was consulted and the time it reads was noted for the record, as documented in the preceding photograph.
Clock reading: 19:13
